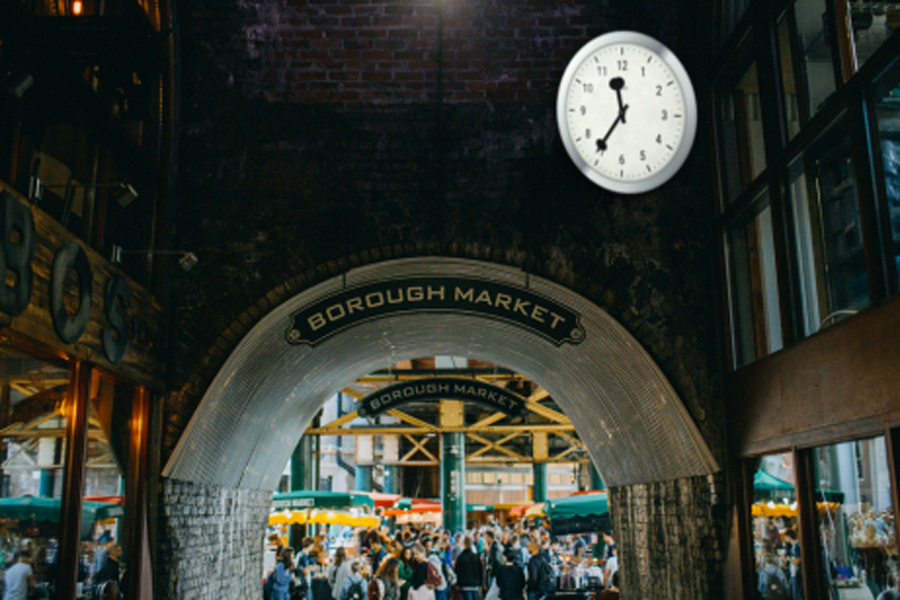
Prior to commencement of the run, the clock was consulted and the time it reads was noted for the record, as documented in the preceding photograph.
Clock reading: 11:36
